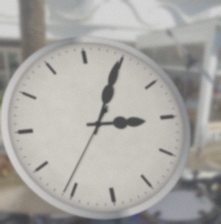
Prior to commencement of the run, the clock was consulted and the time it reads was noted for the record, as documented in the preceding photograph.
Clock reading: 3:04:36
